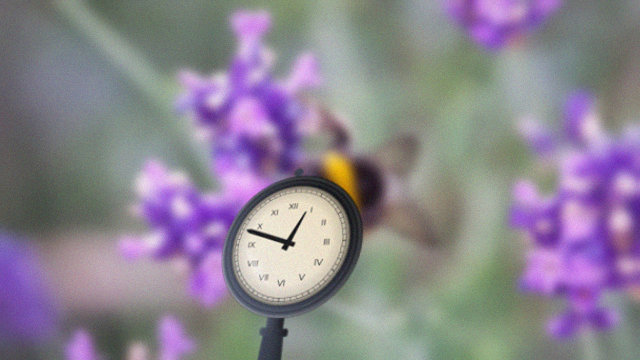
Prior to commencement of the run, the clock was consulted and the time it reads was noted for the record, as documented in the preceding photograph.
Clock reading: 12:48
